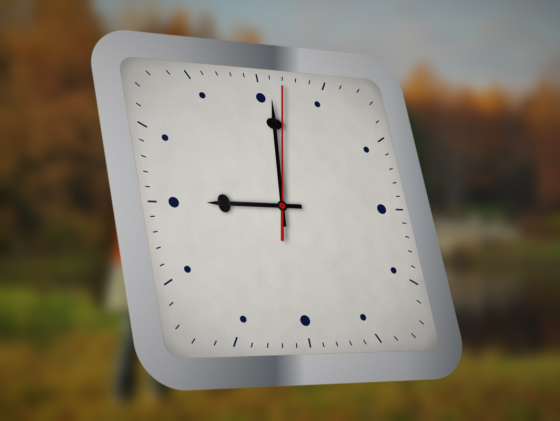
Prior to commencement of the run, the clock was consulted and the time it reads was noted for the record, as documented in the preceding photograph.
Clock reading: 9:01:02
